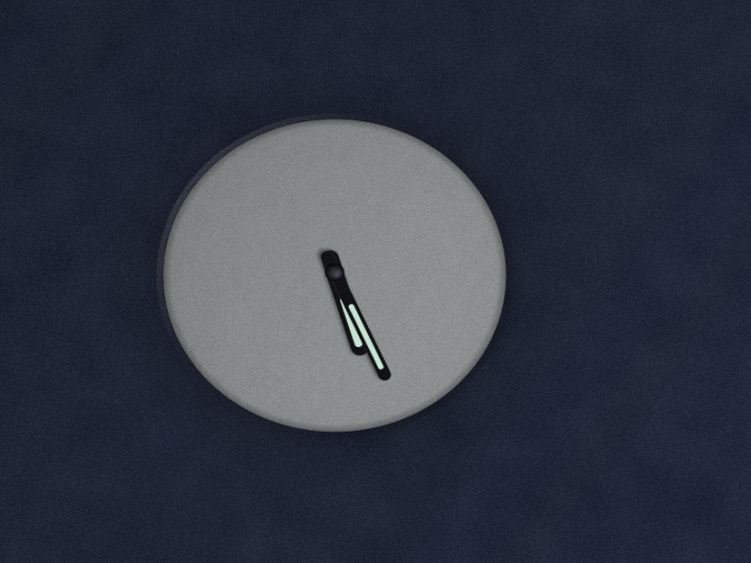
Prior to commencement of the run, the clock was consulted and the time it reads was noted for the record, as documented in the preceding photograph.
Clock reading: 5:26
